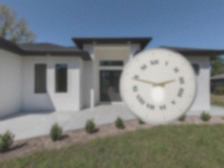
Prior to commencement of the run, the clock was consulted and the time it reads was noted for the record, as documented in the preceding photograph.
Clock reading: 2:49
